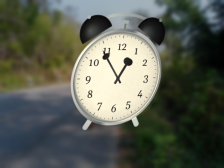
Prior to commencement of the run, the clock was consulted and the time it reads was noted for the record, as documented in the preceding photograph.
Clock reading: 12:54
